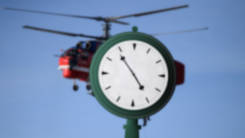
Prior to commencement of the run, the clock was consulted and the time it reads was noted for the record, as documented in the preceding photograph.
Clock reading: 4:54
